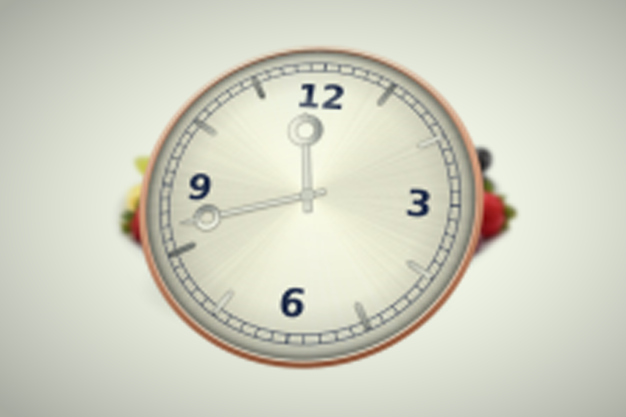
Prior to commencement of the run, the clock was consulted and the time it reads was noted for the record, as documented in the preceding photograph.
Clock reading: 11:42
